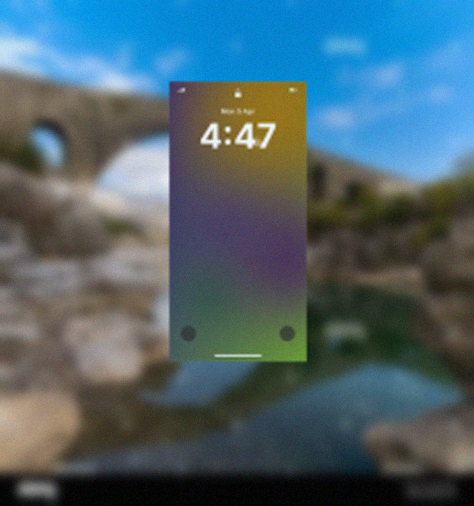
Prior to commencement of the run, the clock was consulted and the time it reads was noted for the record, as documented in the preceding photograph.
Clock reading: 4:47
